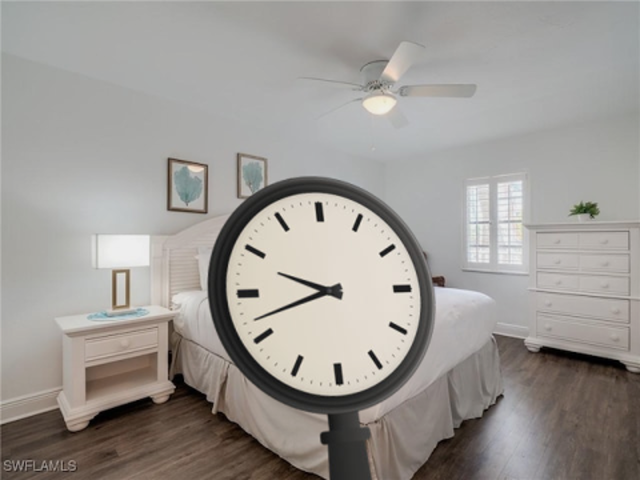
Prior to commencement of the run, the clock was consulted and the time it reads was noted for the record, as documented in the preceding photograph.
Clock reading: 9:42
